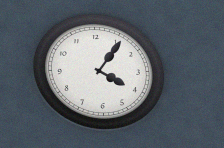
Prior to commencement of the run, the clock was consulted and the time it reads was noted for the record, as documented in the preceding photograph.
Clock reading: 4:06
